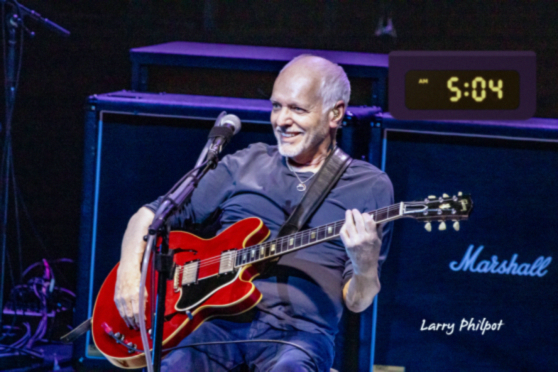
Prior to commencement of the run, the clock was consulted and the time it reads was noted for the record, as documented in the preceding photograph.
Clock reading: 5:04
